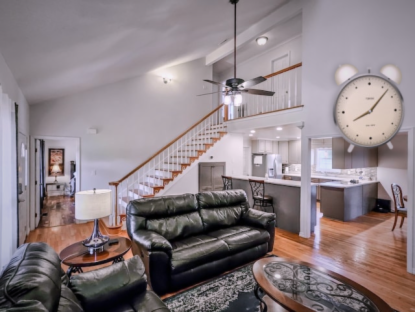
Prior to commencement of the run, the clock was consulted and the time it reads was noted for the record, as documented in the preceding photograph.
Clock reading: 8:07
